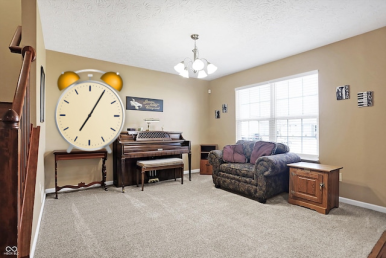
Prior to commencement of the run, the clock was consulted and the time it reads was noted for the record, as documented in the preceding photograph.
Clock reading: 7:05
